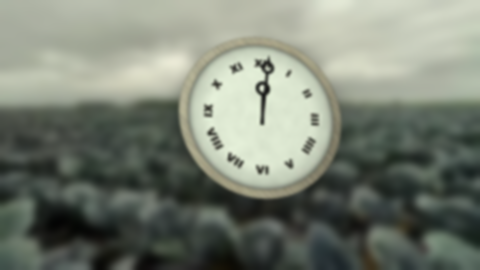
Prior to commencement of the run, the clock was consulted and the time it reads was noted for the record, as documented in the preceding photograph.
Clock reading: 12:01
